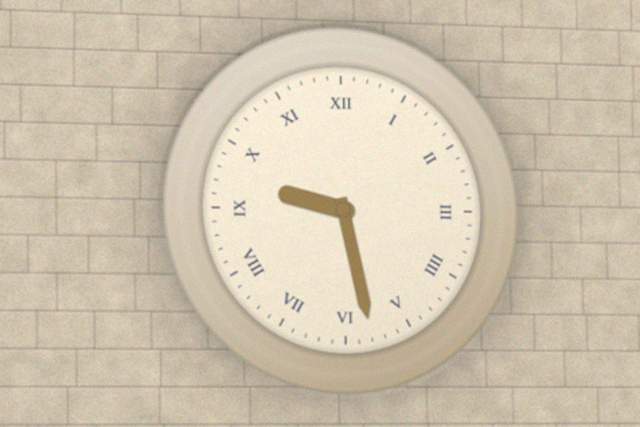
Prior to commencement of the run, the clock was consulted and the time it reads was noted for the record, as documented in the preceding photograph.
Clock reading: 9:28
